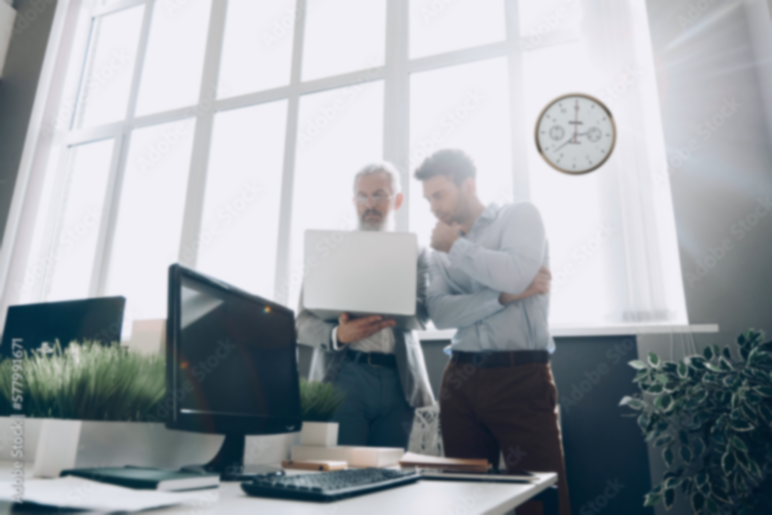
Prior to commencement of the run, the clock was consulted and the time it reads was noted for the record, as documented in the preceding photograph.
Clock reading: 2:38
